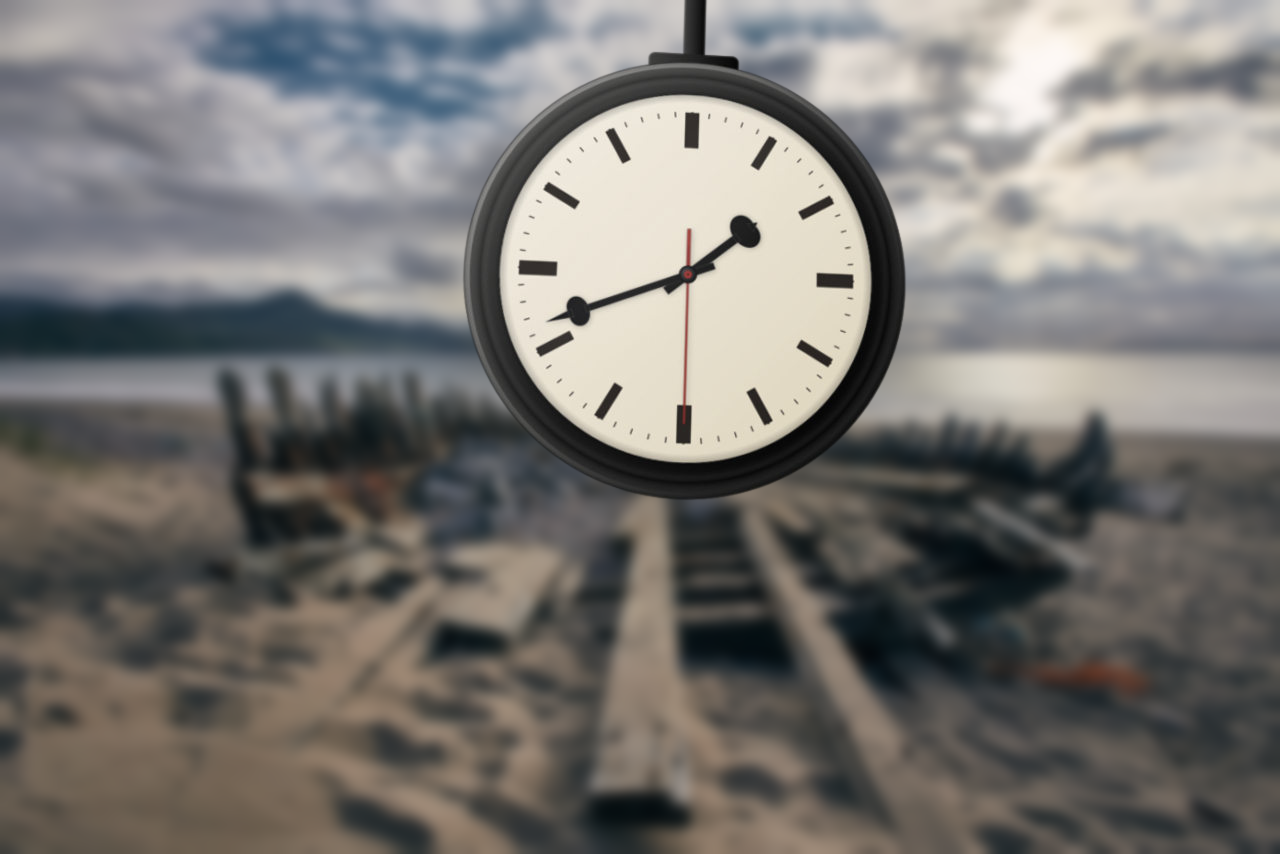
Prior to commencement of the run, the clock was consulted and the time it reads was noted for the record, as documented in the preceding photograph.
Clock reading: 1:41:30
